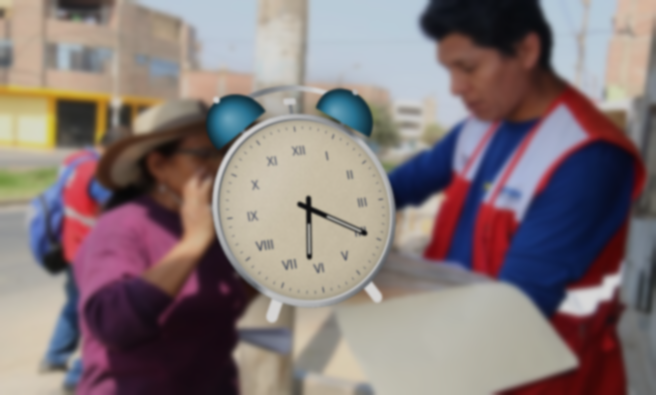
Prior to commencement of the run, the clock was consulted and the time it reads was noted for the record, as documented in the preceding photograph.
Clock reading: 6:20
